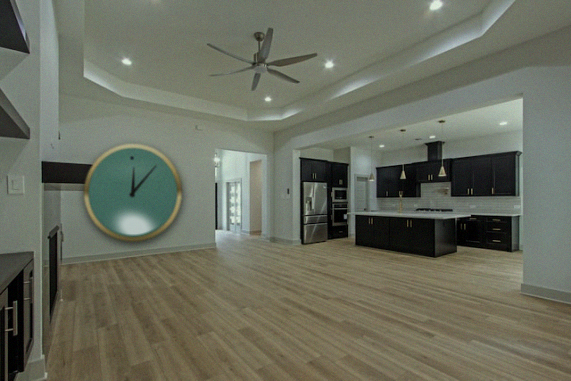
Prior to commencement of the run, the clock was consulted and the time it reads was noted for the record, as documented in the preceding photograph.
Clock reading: 12:07
